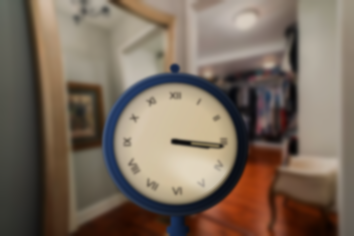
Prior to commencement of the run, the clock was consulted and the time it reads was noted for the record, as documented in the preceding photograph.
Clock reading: 3:16
